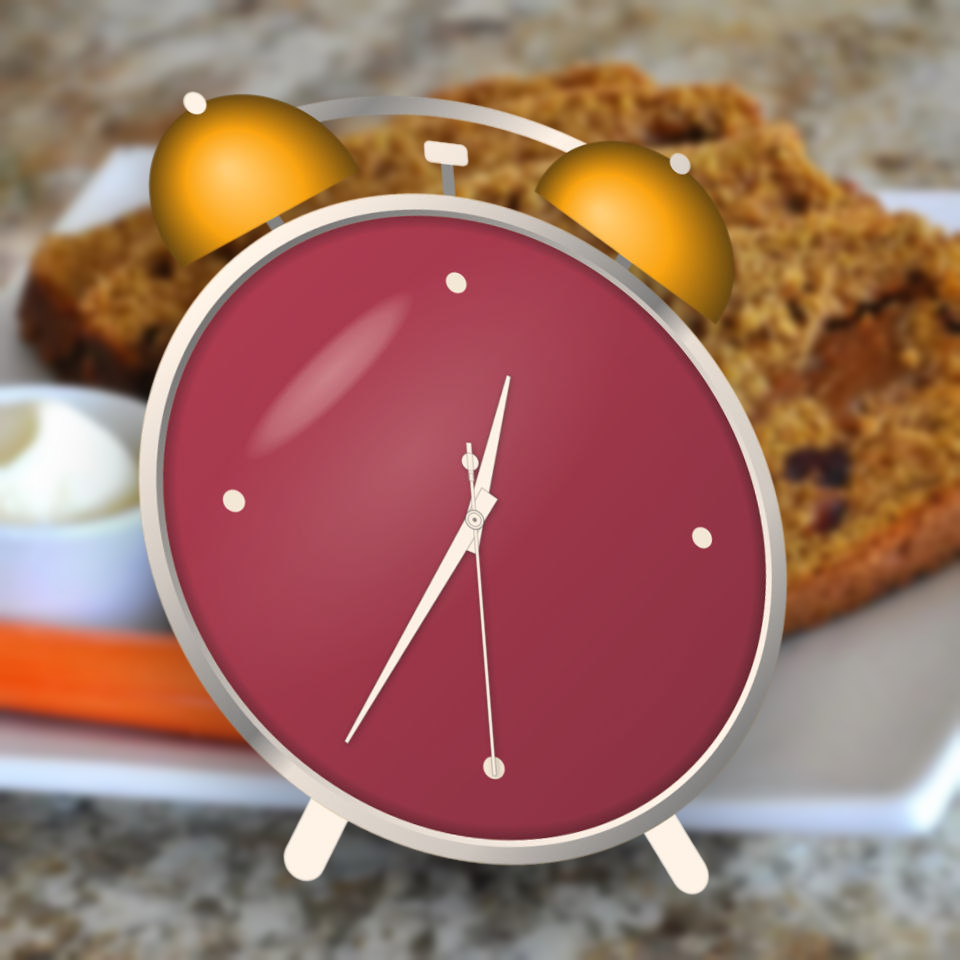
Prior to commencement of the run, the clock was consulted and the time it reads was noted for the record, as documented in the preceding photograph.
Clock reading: 12:35:30
